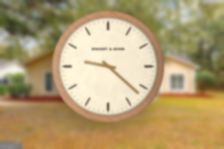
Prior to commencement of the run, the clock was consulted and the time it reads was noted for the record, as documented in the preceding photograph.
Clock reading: 9:22
